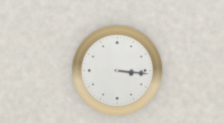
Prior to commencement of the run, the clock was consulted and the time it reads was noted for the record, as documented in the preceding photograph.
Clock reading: 3:16
